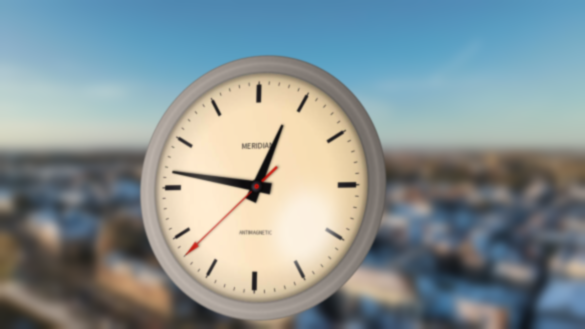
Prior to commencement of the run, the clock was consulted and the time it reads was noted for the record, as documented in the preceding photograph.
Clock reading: 12:46:38
